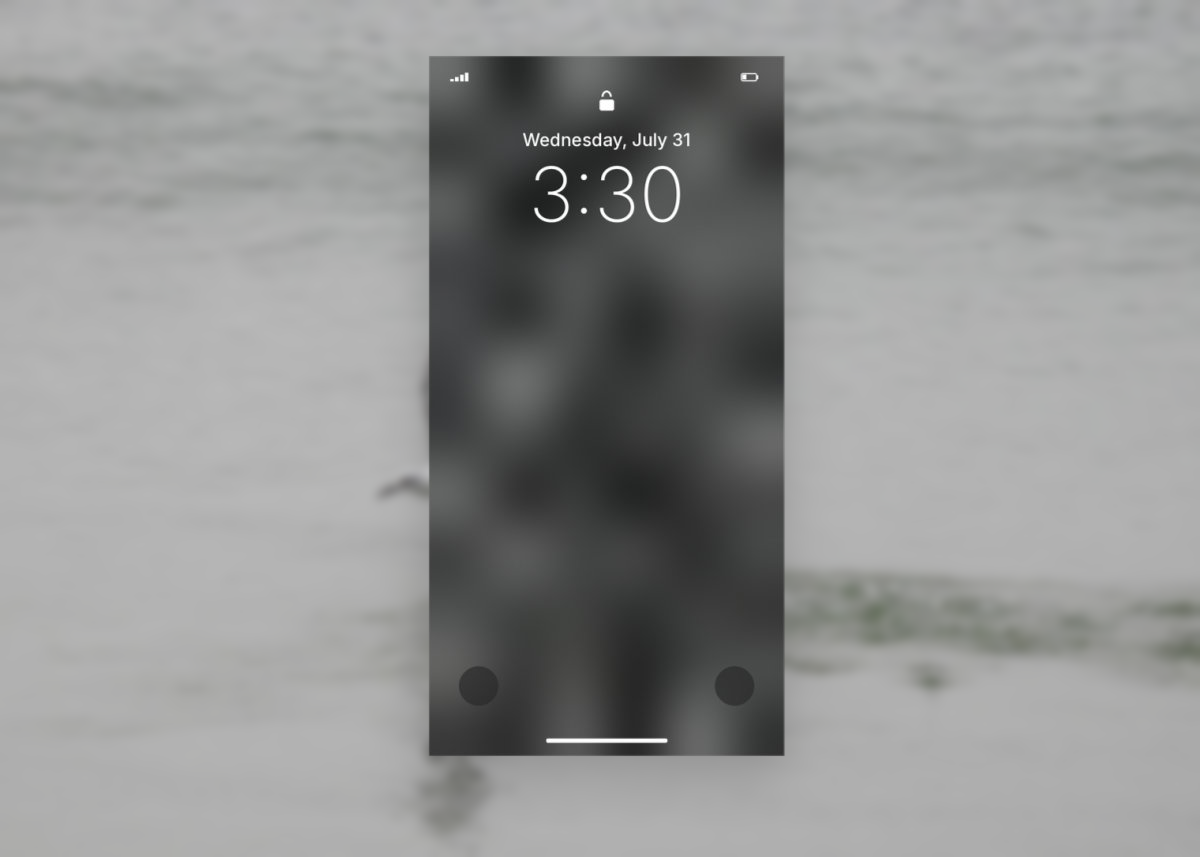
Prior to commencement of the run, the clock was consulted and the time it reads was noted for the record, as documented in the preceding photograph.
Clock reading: 3:30
